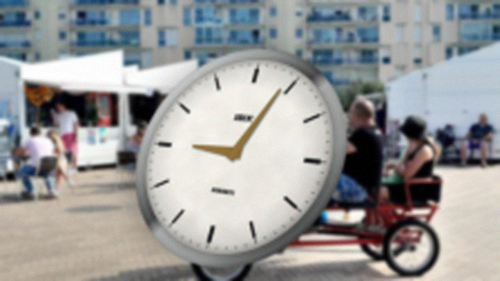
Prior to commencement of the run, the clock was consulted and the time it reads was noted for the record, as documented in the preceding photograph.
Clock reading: 9:04
